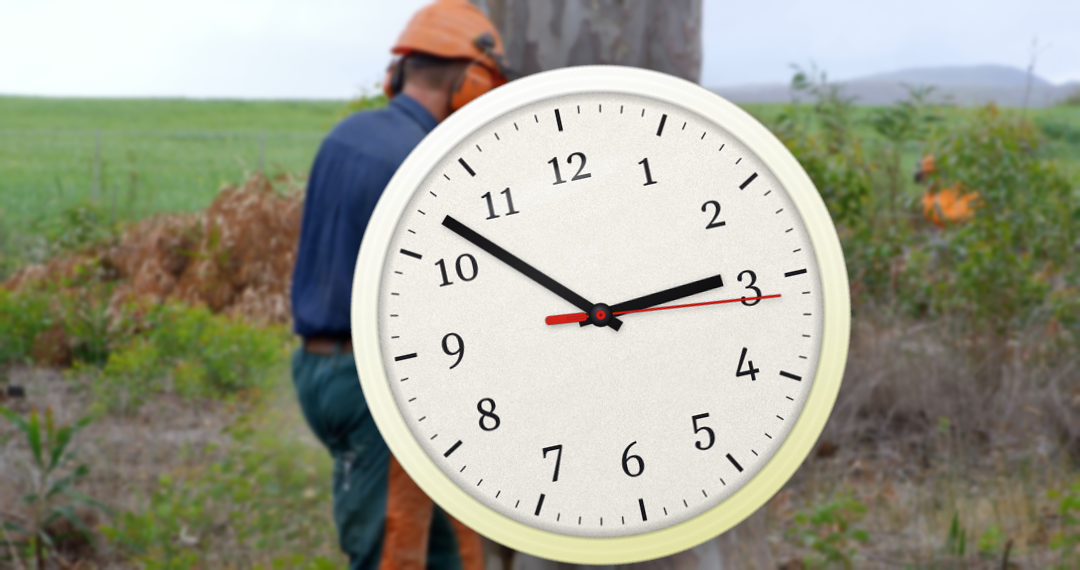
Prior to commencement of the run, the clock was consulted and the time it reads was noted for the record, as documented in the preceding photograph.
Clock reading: 2:52:16
